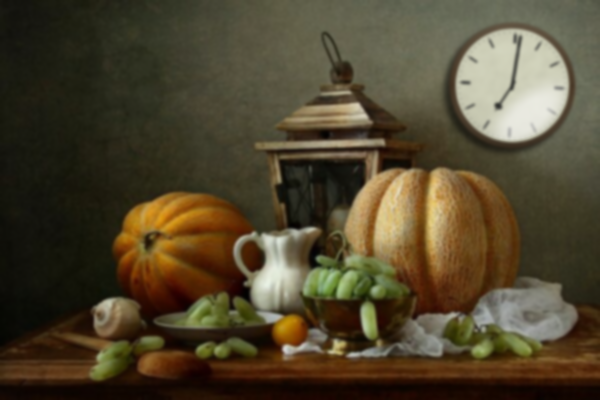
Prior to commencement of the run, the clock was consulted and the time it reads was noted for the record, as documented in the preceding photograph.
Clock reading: 7:01
